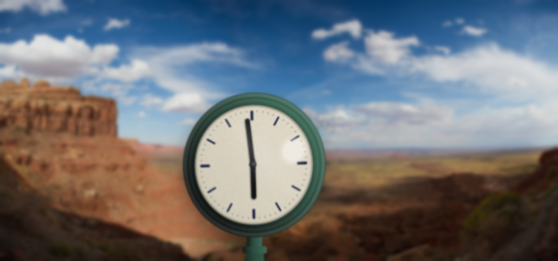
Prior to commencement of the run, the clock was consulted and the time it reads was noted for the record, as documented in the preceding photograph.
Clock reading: 5:59
